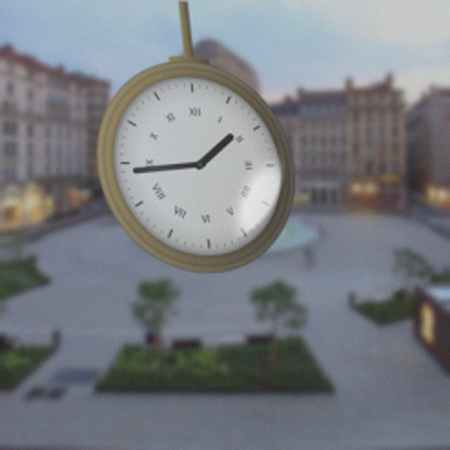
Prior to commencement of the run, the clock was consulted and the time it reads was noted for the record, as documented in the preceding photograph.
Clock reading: 1:44
